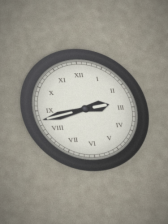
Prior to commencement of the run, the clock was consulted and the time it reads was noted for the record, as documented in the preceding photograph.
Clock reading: 2:43
